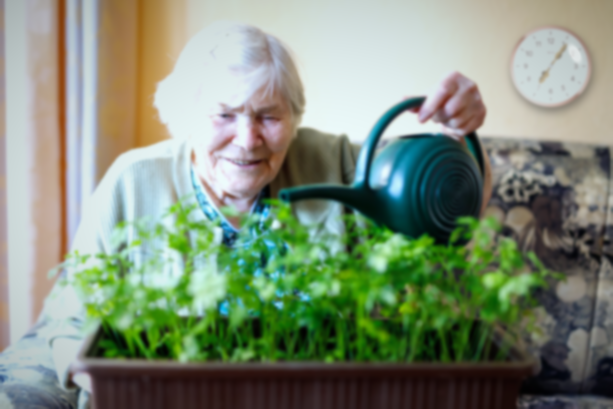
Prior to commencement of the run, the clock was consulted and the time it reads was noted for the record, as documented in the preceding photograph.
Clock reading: 7:06
